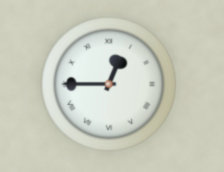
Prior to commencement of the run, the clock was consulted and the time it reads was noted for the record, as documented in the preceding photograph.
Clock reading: 12:45
